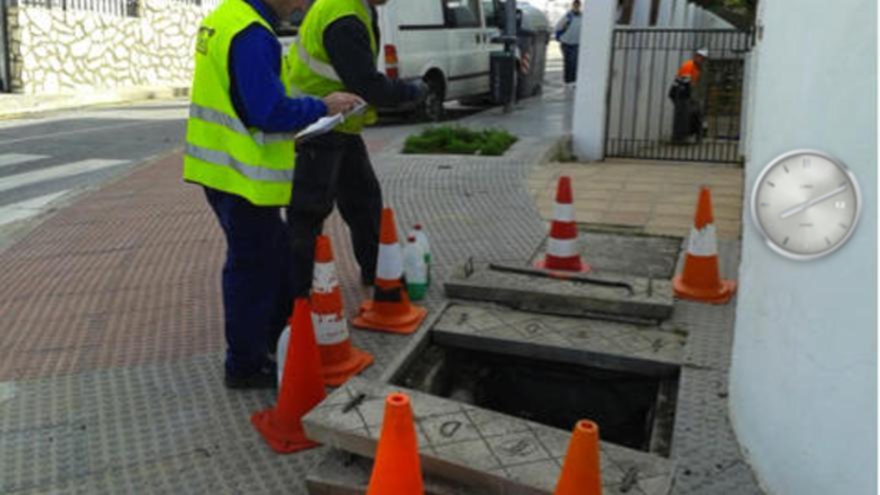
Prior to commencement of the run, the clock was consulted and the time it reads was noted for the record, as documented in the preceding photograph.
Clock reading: 8:11
